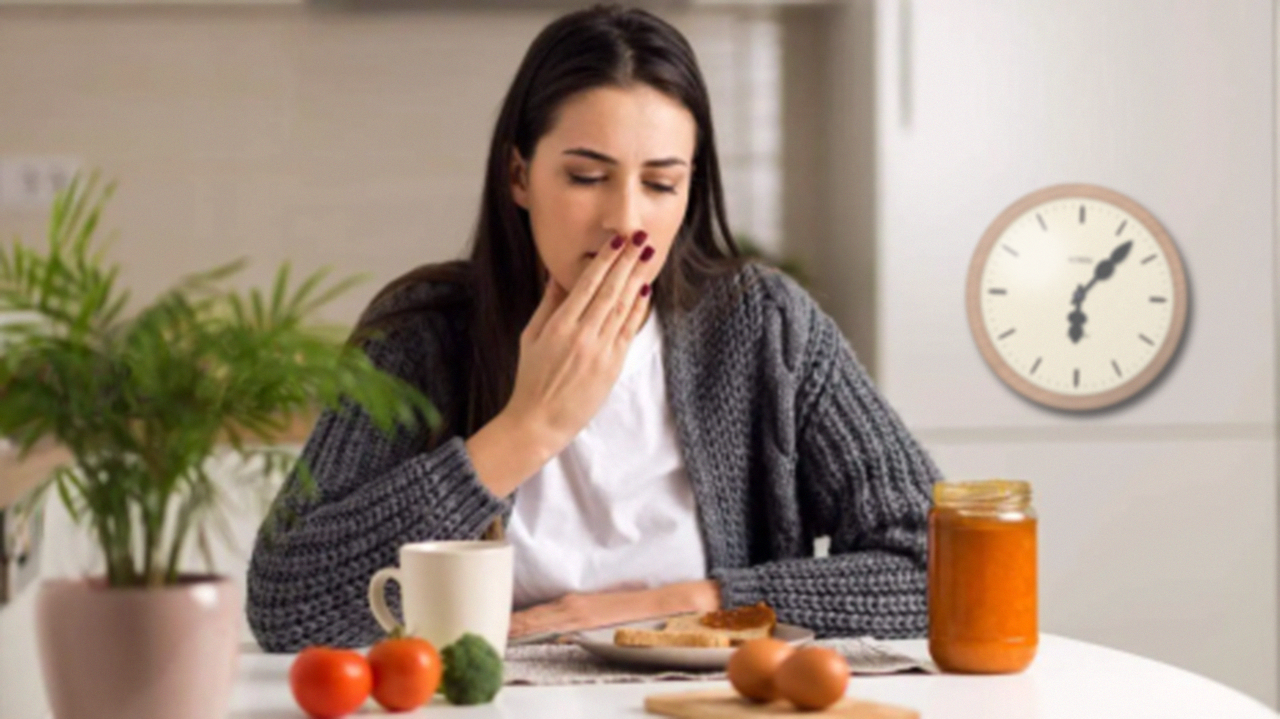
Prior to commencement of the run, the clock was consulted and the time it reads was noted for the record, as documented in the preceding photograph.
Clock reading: 6:07
